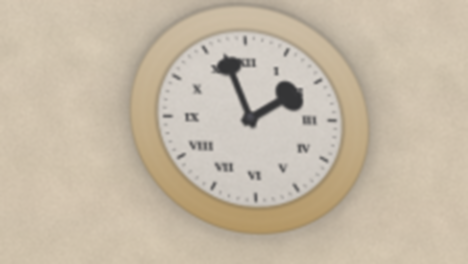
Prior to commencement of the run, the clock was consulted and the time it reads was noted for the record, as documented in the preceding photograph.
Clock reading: 1:57
